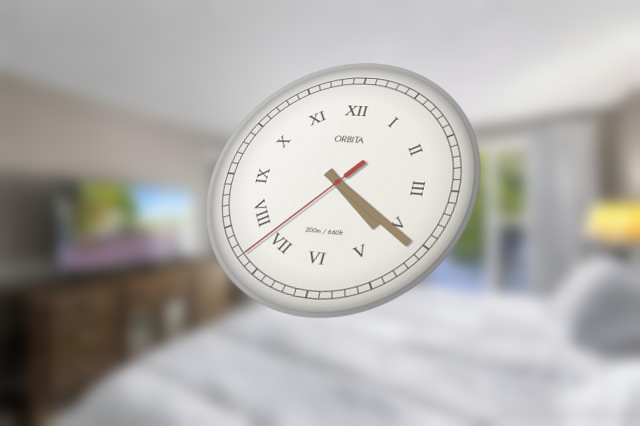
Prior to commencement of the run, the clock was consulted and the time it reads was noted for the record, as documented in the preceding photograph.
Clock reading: 4:20:37
